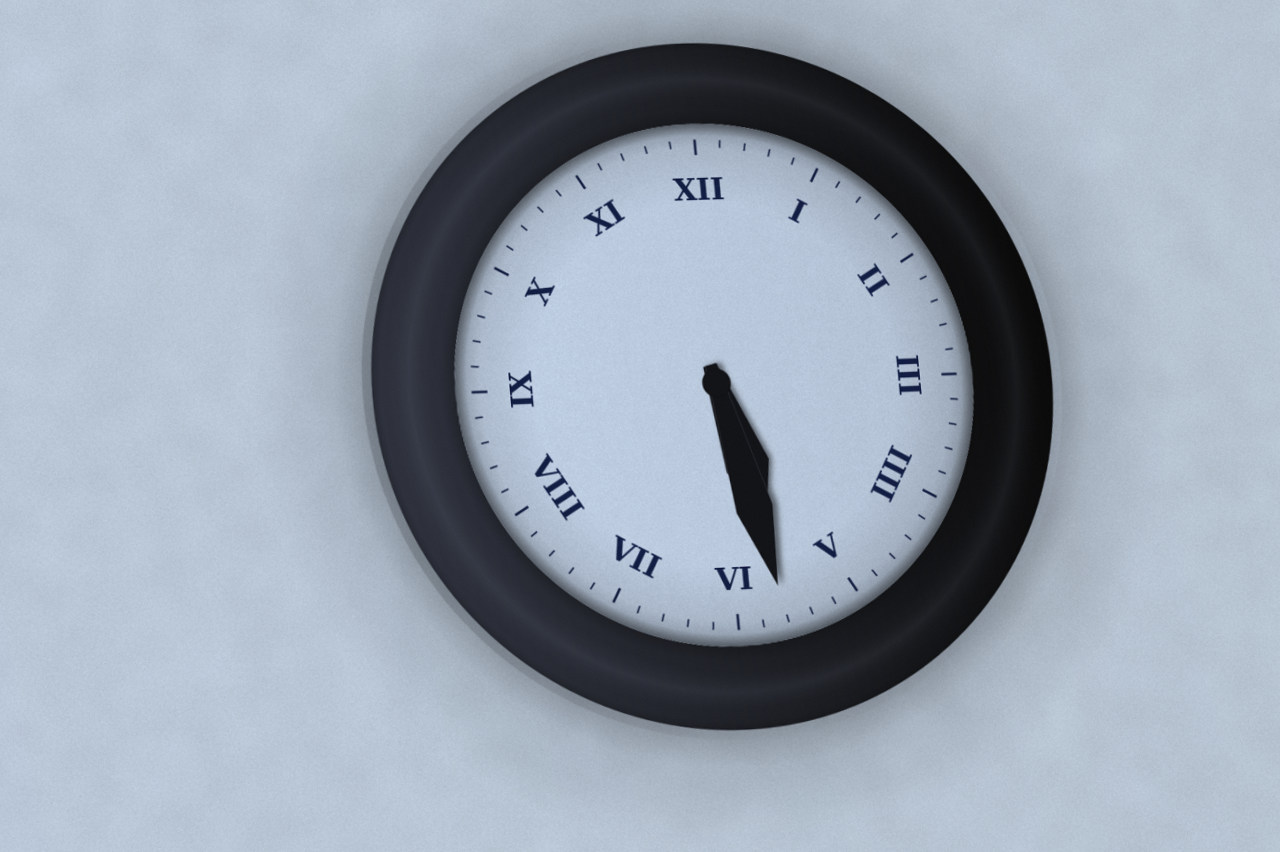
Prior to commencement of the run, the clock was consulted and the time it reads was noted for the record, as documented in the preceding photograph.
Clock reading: 5:28
